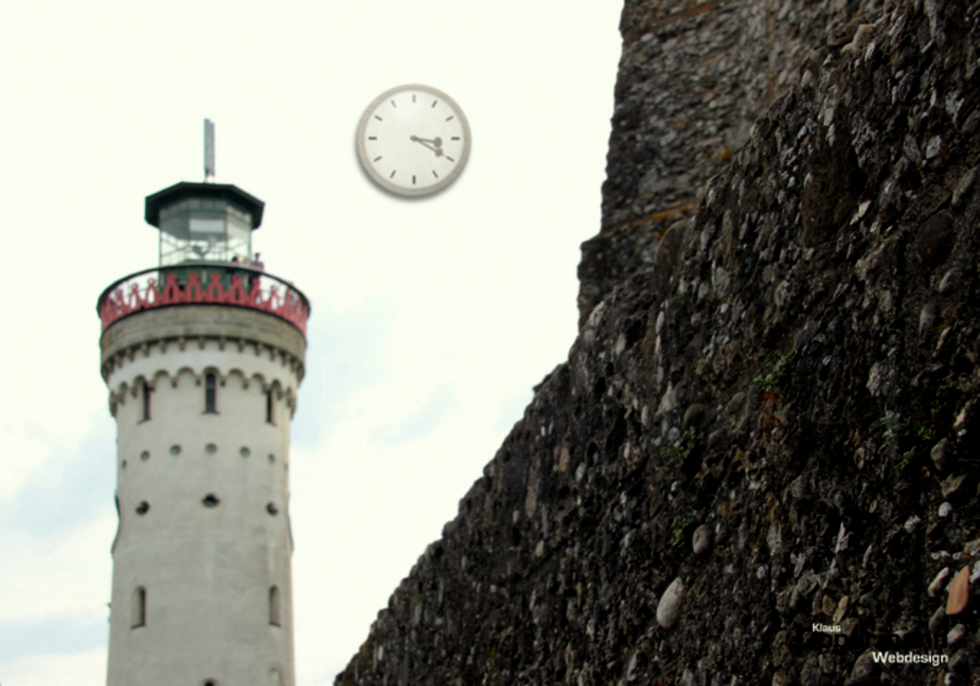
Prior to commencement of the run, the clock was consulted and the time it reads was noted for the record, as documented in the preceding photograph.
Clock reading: 3:20
